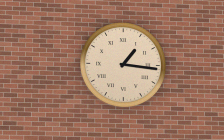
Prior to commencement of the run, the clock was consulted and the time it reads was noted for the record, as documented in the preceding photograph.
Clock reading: 1:16
